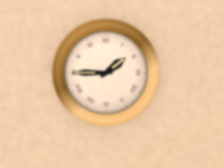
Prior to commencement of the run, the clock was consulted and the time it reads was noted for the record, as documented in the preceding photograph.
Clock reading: 1:45
